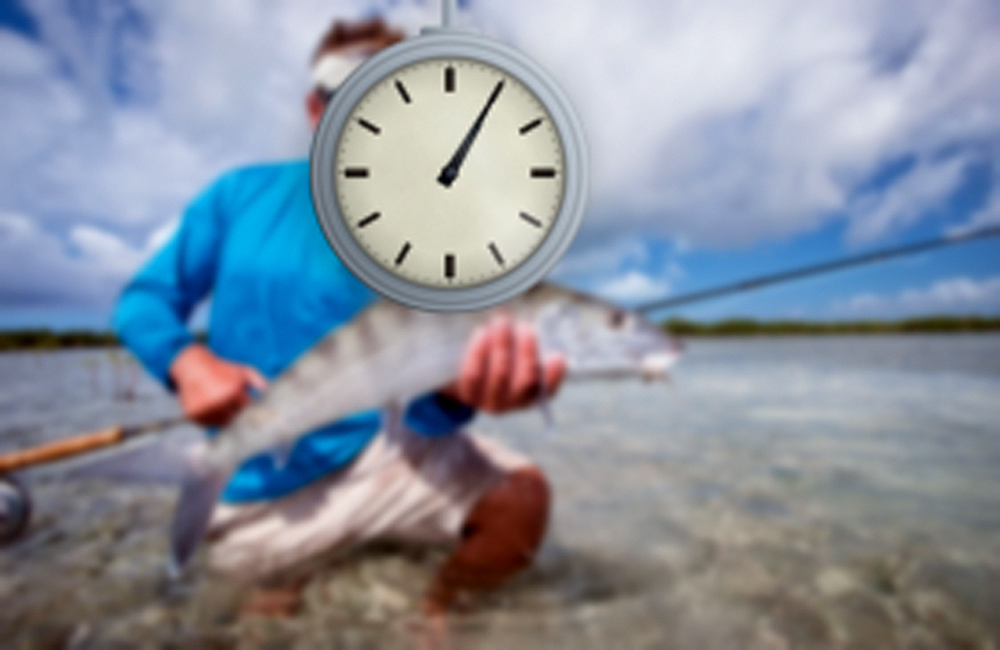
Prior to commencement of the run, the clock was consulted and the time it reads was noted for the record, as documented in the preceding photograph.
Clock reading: 1:05
